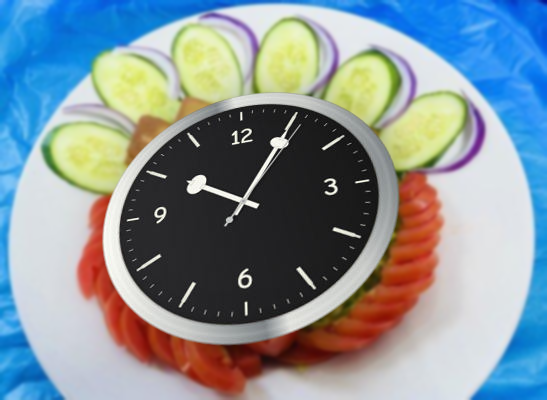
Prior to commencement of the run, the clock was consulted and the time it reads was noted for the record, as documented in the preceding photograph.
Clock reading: 10:05:06
